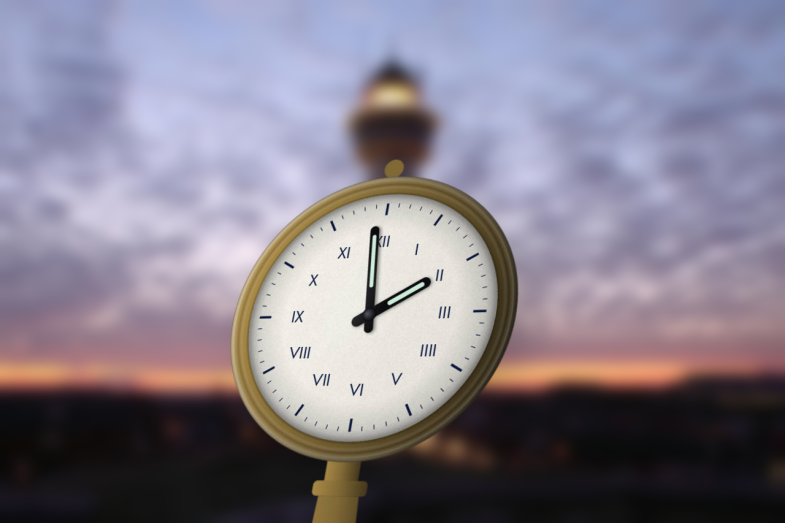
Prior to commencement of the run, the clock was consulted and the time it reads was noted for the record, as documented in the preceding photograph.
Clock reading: 1:59
